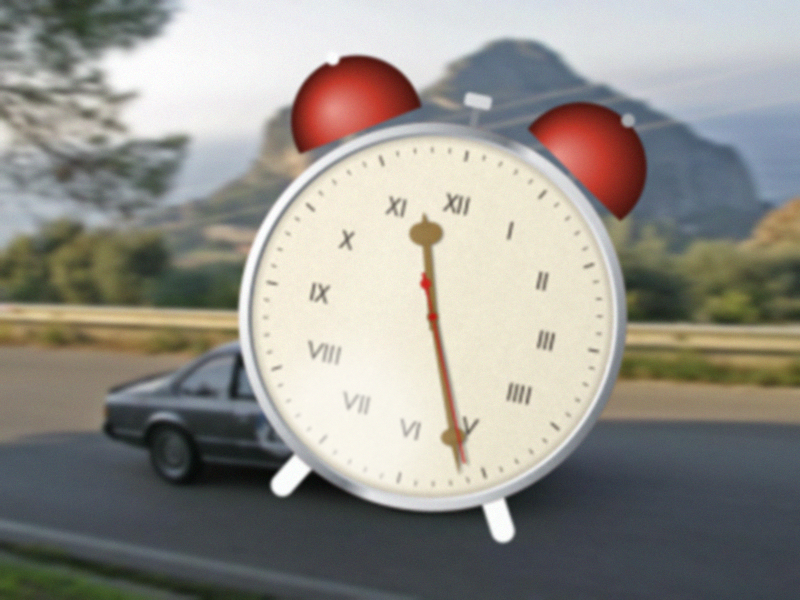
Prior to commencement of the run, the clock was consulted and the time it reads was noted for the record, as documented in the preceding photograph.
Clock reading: 11:26:26
